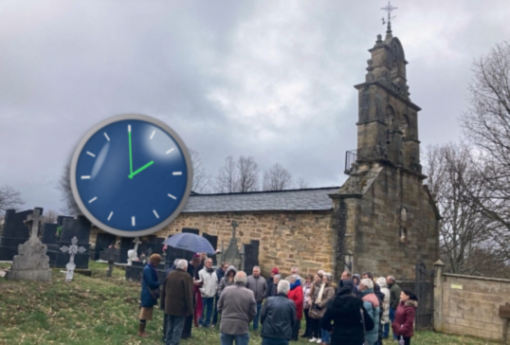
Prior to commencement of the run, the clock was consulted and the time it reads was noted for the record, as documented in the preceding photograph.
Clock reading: 2:00
